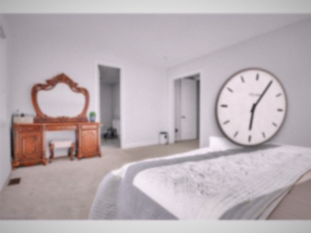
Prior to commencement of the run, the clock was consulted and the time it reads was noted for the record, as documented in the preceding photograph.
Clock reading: 6:05
